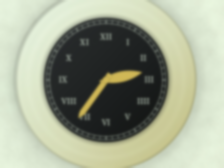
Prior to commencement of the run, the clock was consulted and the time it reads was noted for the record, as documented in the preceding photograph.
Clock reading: 2:36
